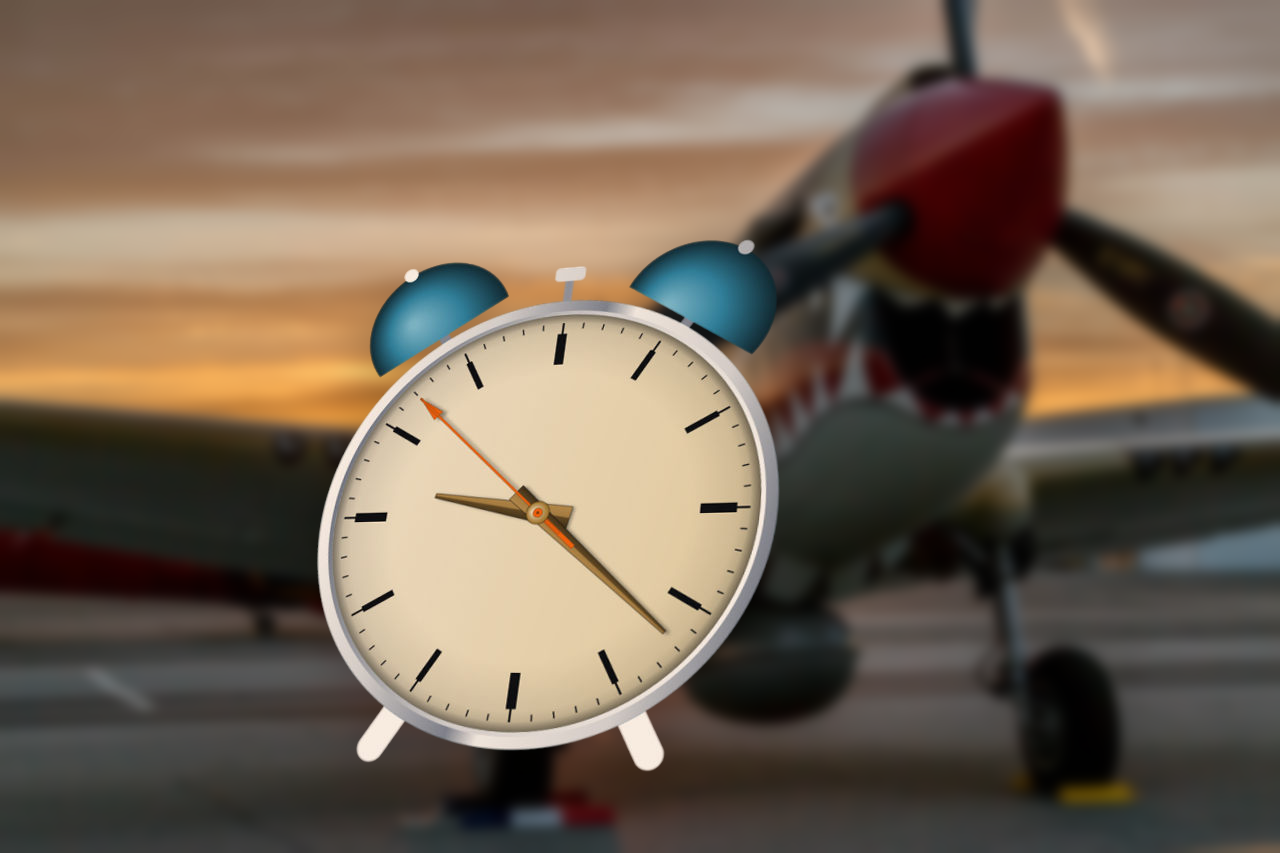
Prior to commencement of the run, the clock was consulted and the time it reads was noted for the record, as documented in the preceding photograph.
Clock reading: 9:21:52
